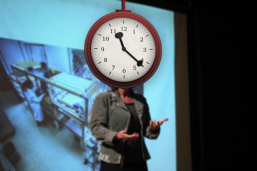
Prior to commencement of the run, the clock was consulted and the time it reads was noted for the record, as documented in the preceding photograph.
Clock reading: 11:22
